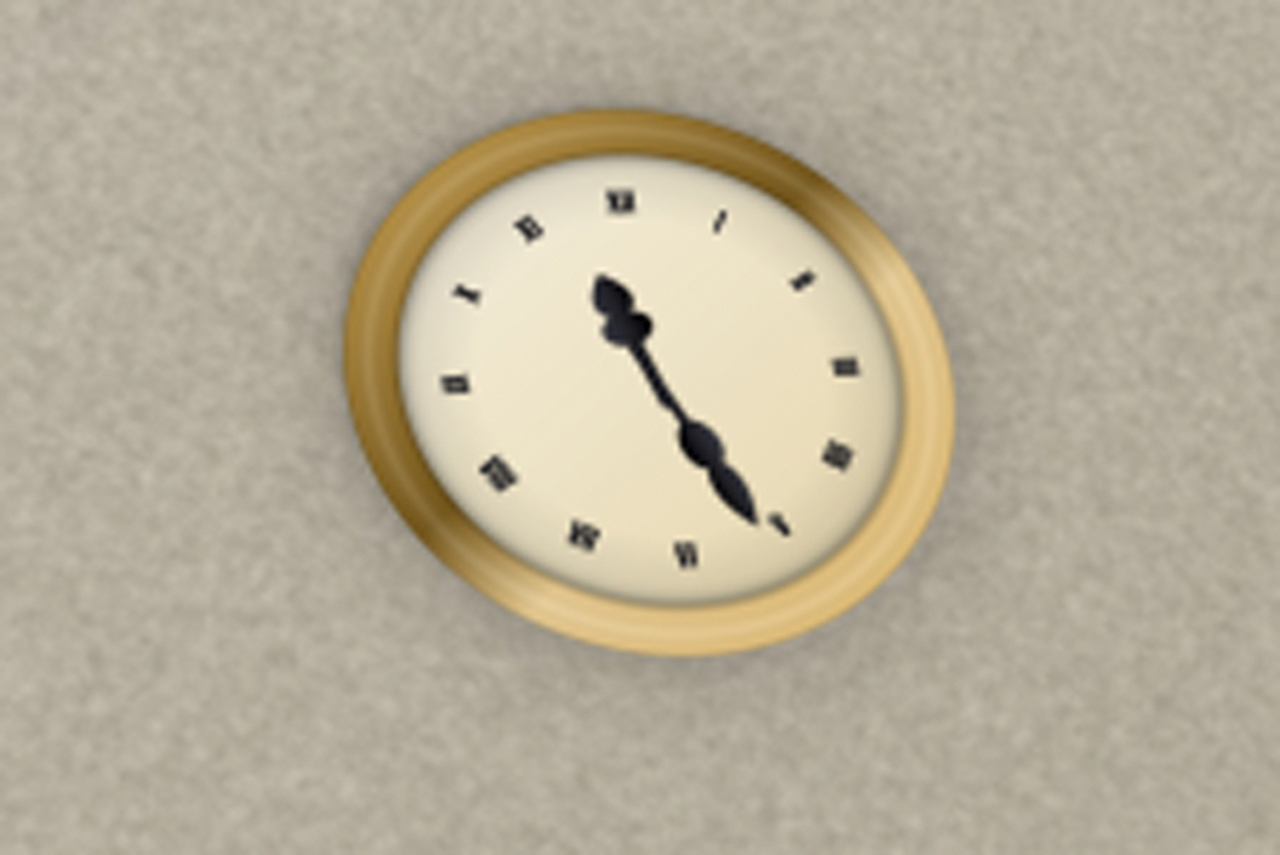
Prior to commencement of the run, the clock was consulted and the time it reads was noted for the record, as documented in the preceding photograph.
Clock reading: 11:26
